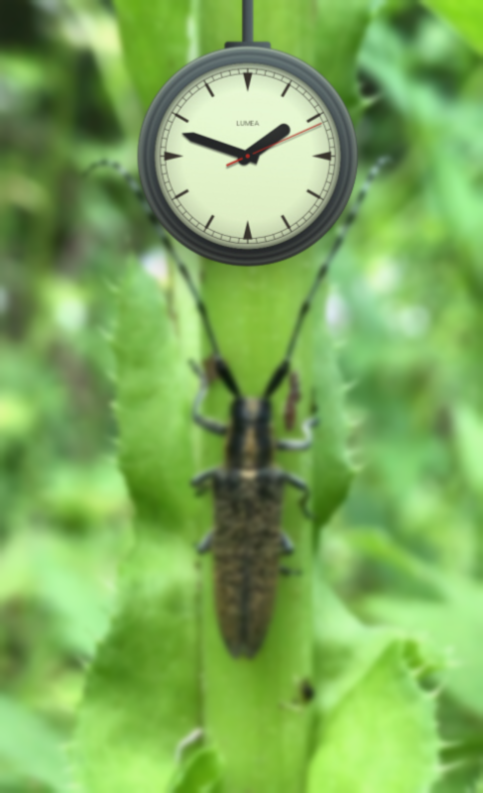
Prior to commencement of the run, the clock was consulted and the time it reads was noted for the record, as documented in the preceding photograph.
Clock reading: 1:48:11
